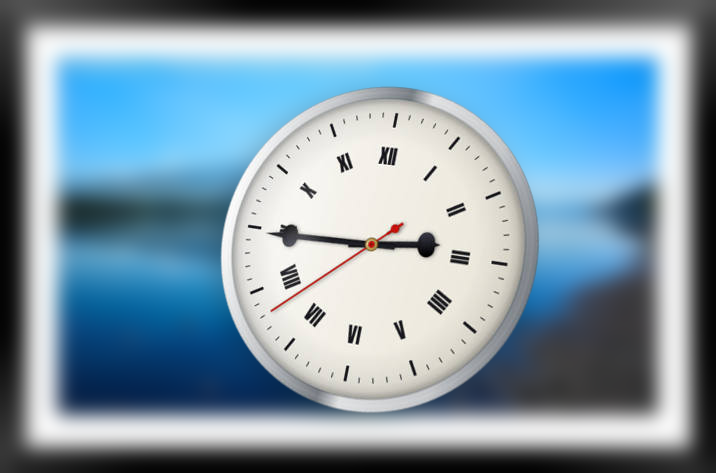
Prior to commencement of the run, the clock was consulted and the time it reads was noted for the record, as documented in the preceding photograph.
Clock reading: 2:44:38
